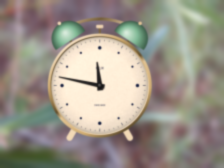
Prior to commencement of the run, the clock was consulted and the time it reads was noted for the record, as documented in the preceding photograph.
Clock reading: 11:47
